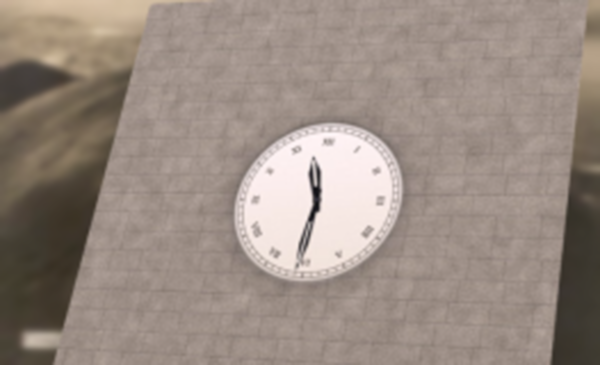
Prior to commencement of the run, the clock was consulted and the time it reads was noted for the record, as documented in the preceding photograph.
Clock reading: 11:31
